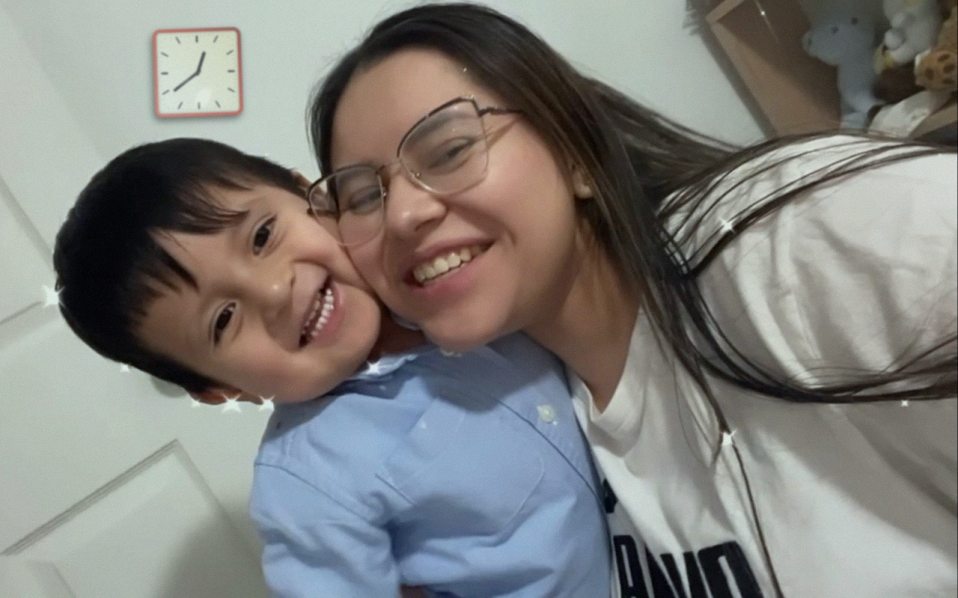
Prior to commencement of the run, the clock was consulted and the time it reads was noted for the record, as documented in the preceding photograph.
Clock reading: 12:39
